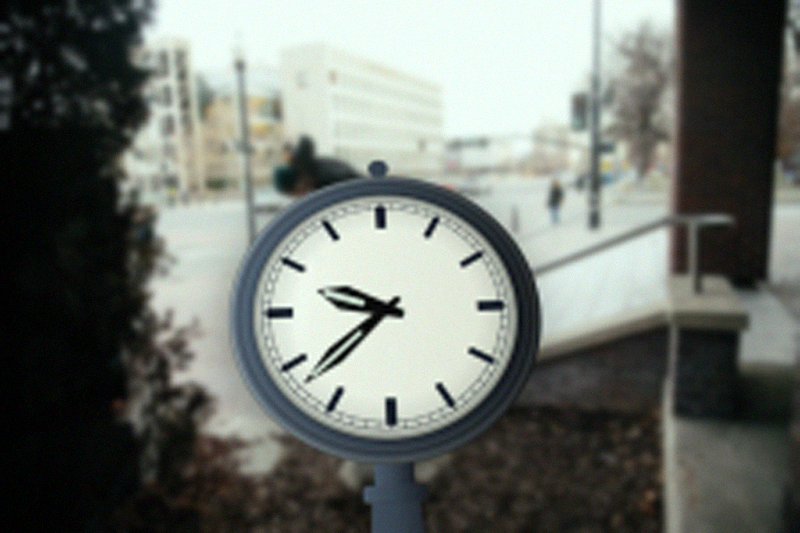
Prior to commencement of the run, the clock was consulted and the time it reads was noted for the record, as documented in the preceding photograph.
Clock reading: 9:38
